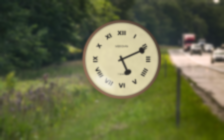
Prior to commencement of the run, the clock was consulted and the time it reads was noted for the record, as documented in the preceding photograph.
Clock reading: 5:11
